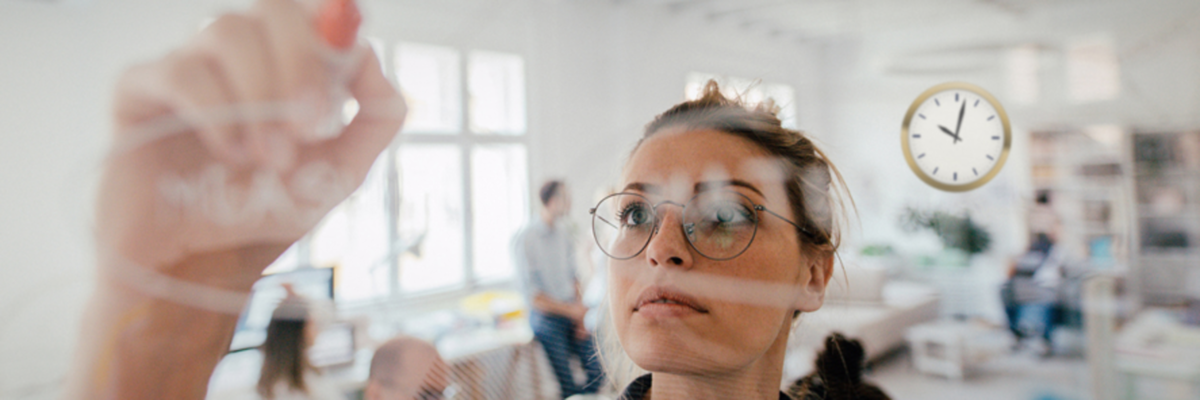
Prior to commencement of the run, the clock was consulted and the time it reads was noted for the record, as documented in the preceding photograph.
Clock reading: 10:02
